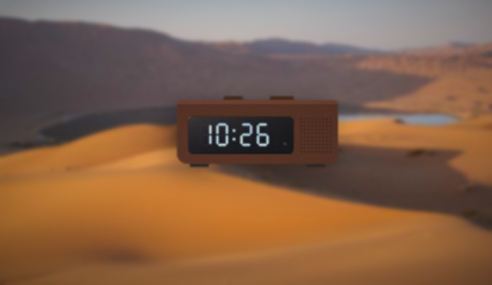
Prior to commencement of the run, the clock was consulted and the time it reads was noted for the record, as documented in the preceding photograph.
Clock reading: 10:26
